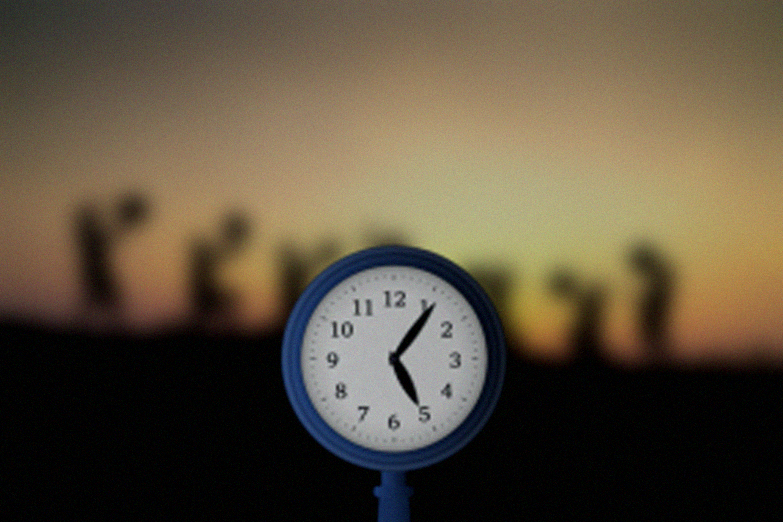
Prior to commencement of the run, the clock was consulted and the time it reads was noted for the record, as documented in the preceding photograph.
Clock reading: 5:06
